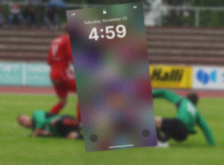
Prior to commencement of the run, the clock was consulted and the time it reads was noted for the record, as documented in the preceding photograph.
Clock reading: 4:59
